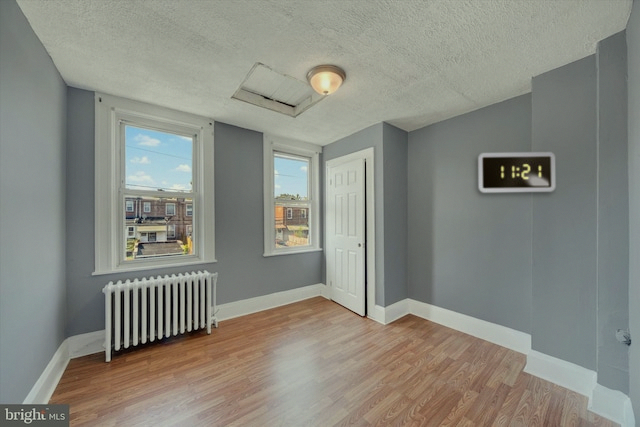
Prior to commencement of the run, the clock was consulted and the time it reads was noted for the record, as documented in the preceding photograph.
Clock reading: 11:21
